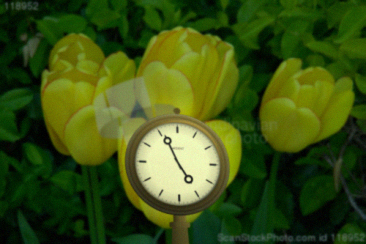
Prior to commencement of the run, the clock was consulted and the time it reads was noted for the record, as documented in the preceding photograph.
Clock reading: 4:56
